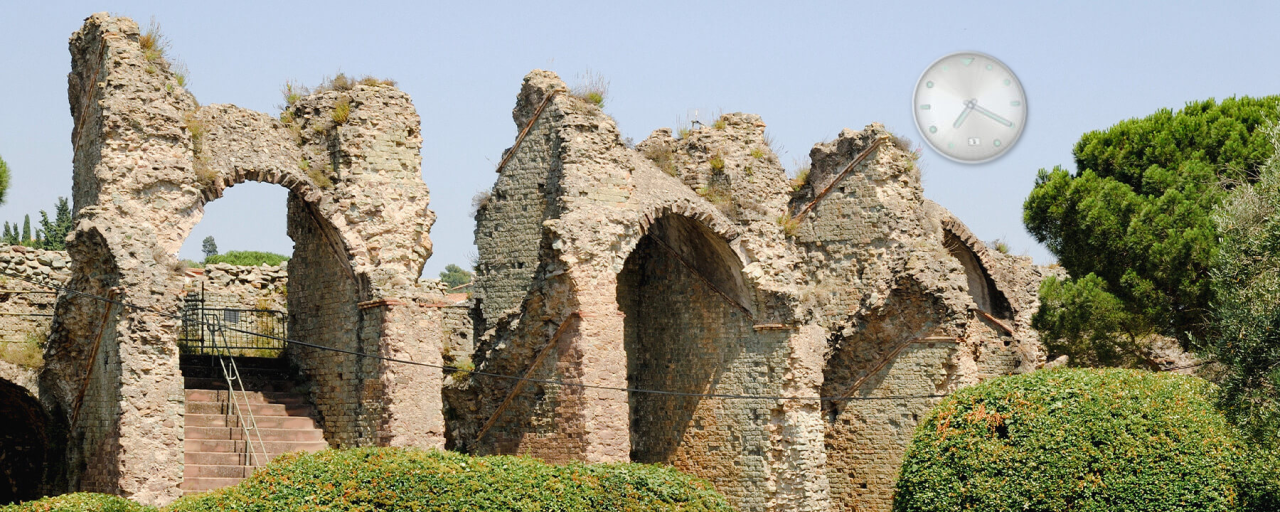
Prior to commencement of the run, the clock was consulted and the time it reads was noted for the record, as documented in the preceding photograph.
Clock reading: 7:20
